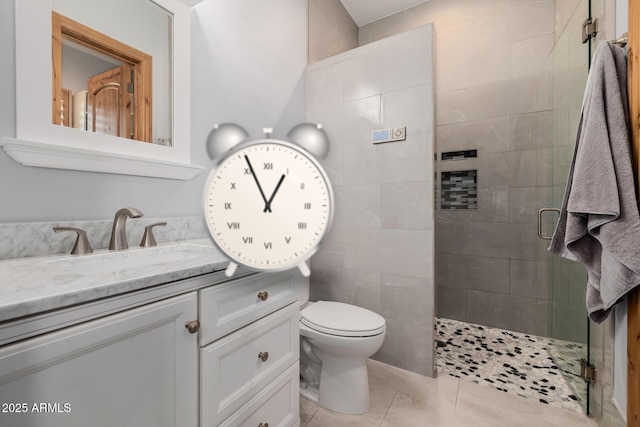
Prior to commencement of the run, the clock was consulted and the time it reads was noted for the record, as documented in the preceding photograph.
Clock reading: 12:56
